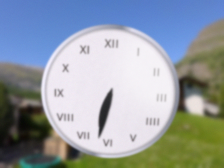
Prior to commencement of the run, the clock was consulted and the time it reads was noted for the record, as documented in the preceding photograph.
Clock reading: 6:32
